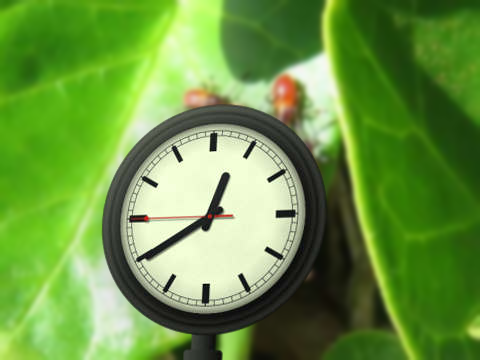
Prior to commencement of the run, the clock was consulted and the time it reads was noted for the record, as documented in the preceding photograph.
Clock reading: 12:39:45
